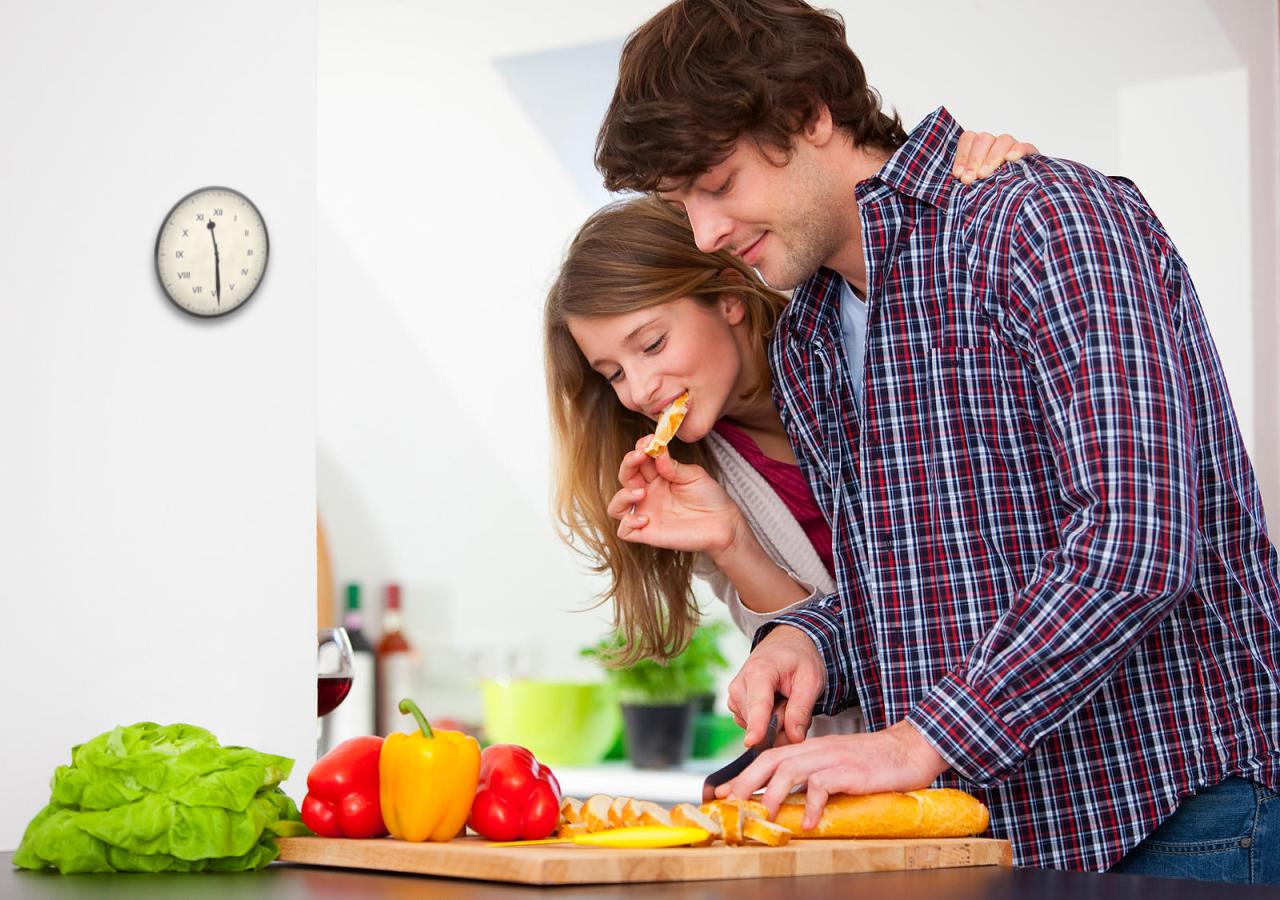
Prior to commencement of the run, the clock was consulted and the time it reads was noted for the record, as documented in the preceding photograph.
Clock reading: 11:29
